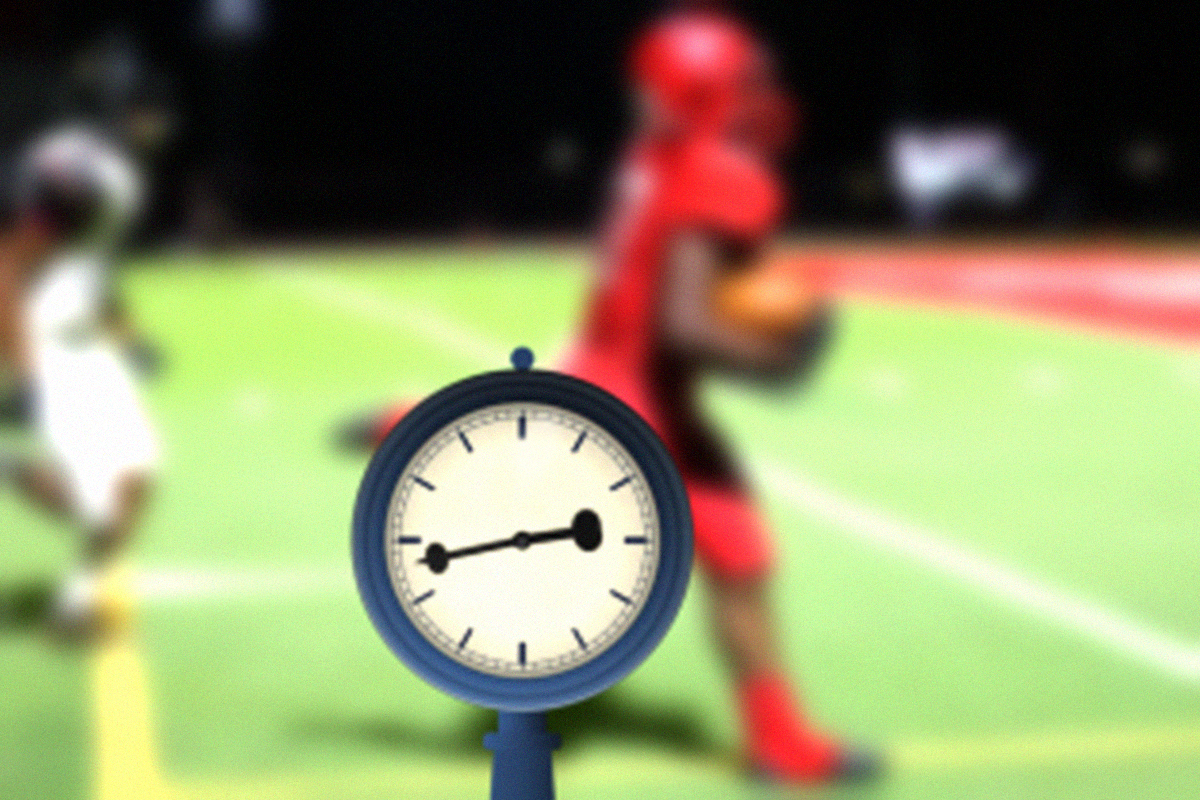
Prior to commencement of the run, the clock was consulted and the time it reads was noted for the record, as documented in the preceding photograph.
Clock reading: 2:43
